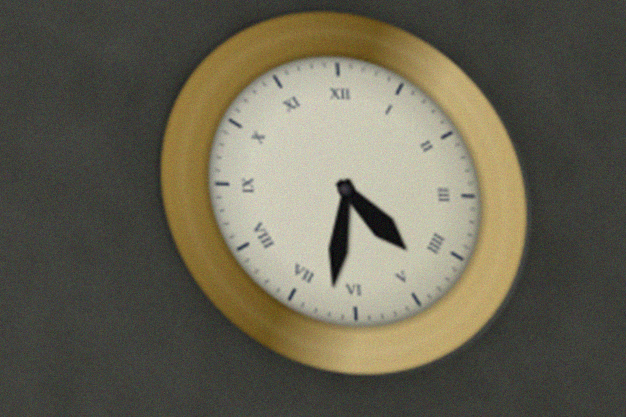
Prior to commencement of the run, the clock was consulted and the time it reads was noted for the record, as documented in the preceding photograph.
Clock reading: 4:32
